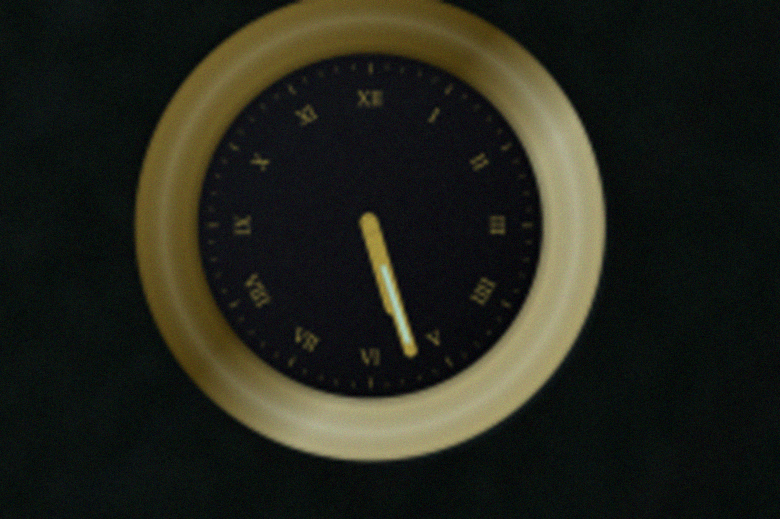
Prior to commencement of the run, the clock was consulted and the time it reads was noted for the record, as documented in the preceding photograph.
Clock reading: 5:27
